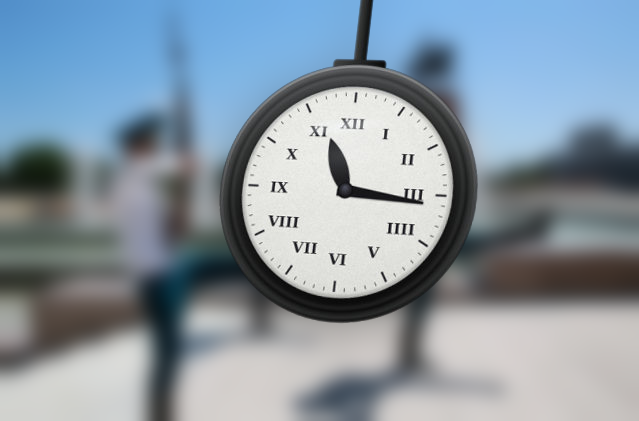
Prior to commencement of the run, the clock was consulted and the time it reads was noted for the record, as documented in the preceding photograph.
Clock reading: 11:16
